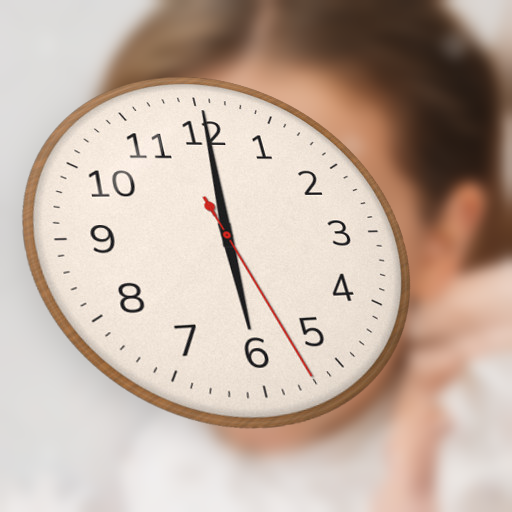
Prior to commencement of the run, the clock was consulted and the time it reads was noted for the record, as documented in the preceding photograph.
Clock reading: 6:00:27
